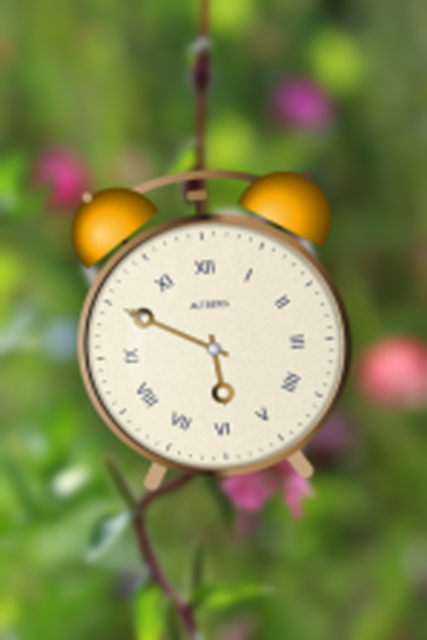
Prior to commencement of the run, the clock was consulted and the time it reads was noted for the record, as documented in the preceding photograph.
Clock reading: 5:50
